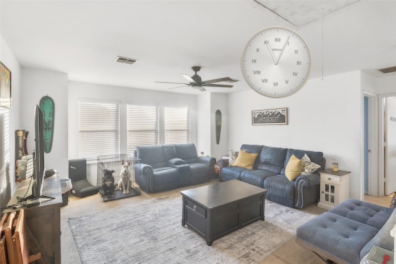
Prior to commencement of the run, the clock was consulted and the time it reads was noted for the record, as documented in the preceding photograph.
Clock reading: 11:04
